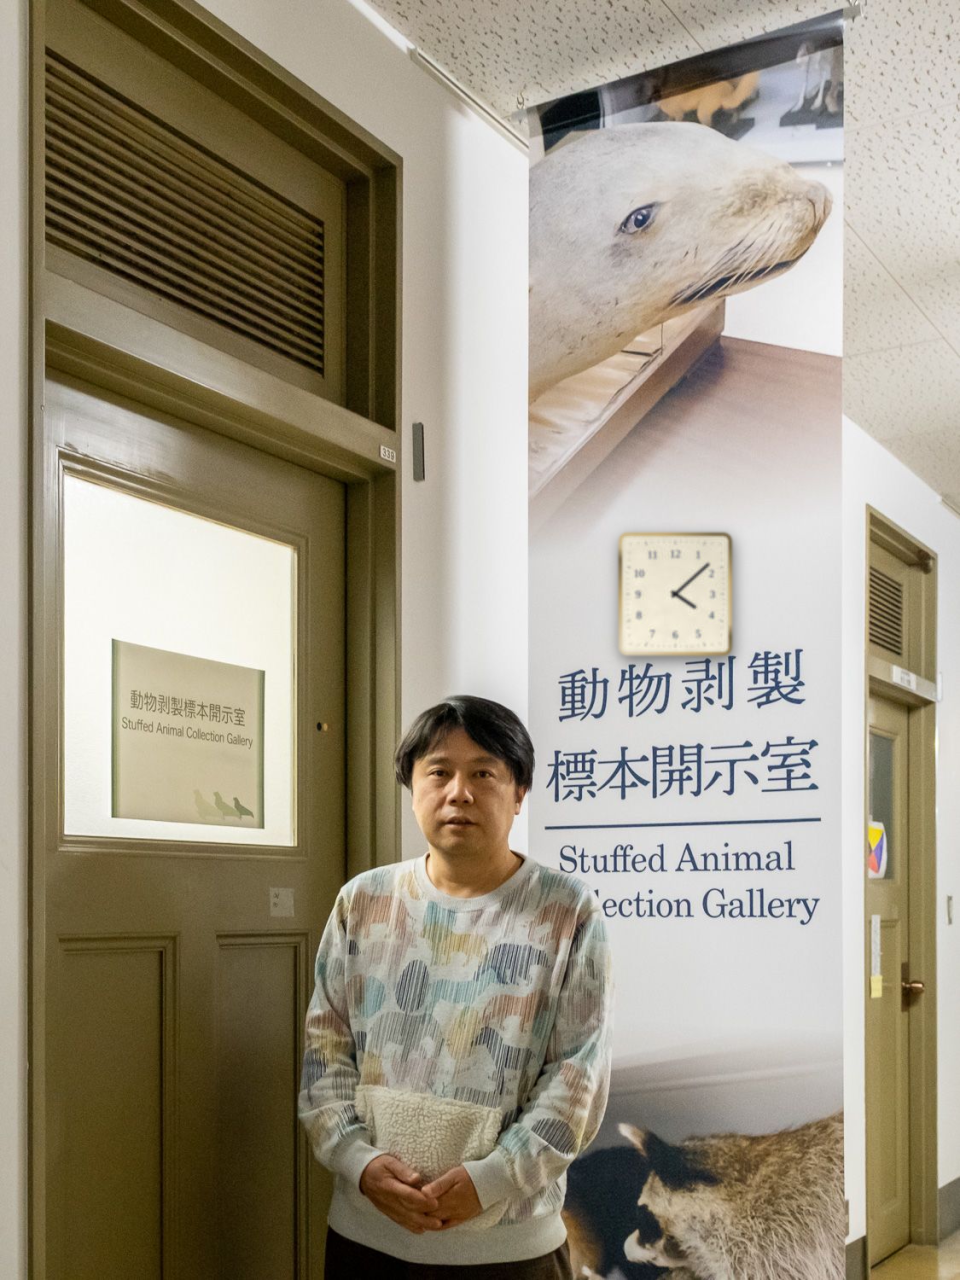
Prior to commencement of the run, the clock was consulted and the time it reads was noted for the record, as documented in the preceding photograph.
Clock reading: 4:08
